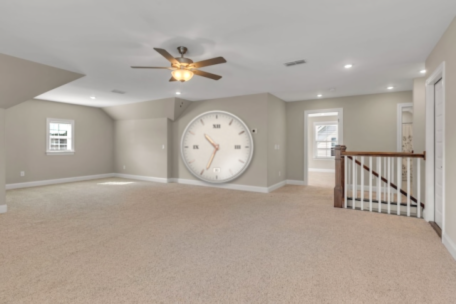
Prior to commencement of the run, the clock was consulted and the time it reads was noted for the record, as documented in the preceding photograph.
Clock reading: 10:34
